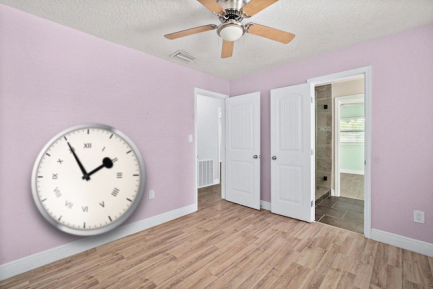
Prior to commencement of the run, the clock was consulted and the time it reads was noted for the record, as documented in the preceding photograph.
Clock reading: 1:55
